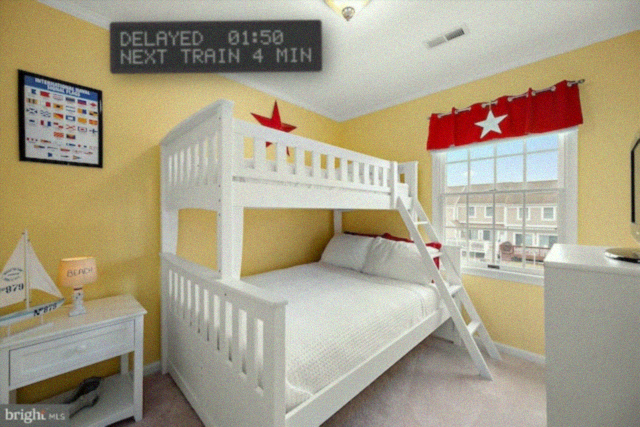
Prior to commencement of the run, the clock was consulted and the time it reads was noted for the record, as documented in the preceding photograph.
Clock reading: 1:50
